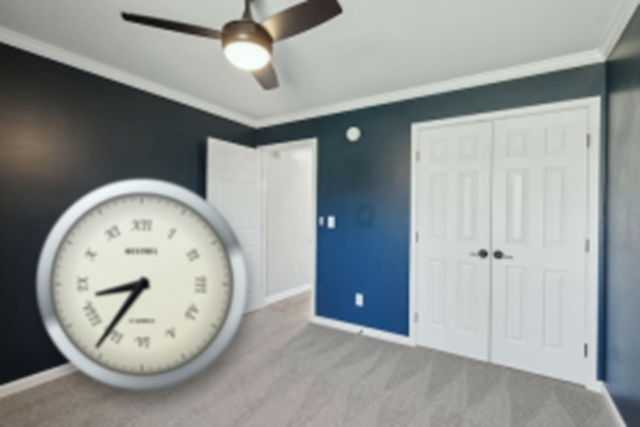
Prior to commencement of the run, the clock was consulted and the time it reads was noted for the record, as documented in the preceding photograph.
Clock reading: 8:36
